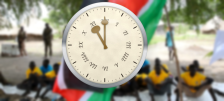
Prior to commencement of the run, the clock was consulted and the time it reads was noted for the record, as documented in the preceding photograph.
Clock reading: 11:00
